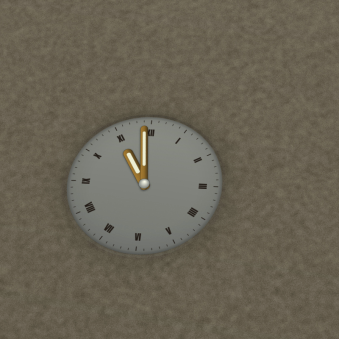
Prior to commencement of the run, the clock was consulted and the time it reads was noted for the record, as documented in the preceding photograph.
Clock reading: 10:59
